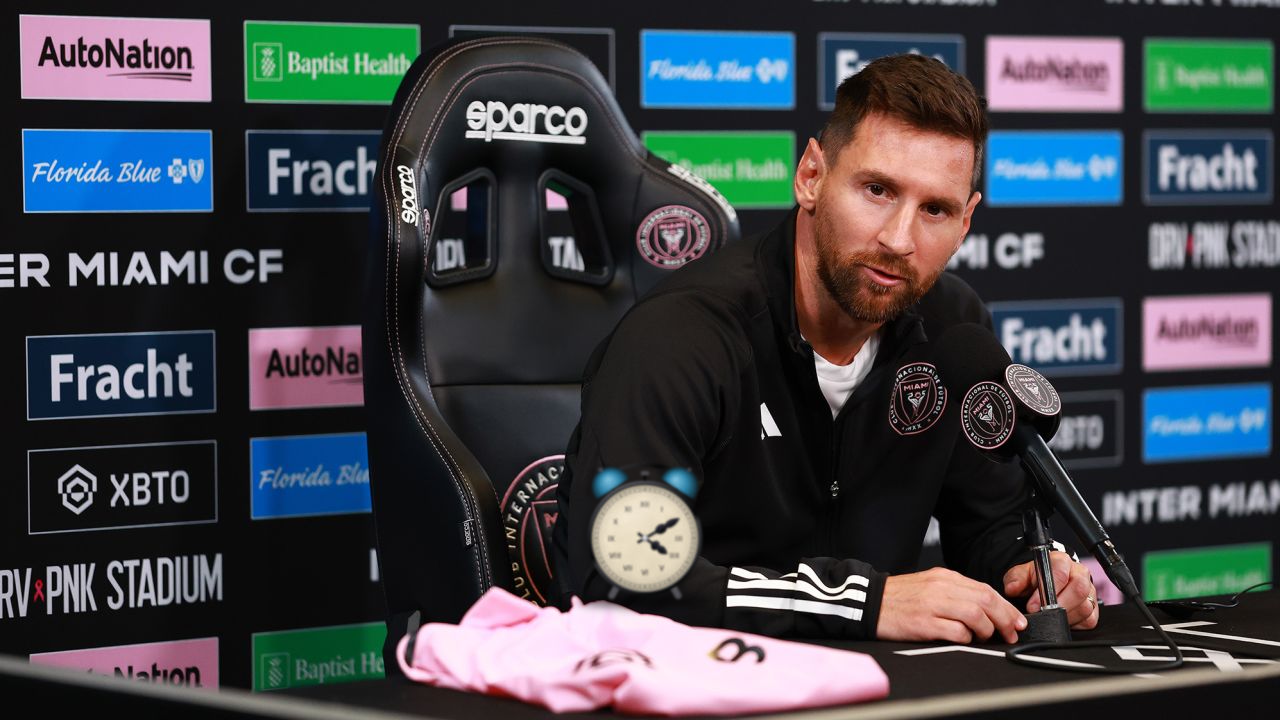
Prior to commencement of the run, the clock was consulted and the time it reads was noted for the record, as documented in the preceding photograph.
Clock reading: 4:10
